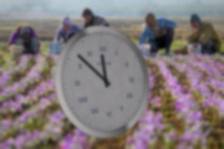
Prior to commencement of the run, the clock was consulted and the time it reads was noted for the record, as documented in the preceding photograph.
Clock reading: 11:52
